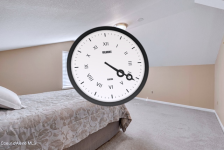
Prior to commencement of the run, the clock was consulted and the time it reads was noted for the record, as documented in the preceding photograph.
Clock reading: 4:21
